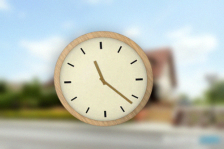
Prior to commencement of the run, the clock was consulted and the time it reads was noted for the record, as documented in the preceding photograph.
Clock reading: 11:22
